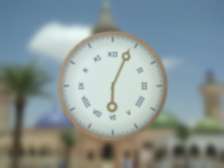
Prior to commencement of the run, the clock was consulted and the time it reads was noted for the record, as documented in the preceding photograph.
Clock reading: 6:04
